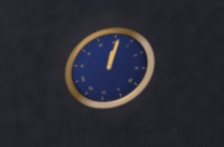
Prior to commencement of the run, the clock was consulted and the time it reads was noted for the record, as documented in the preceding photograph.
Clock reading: 12:01
